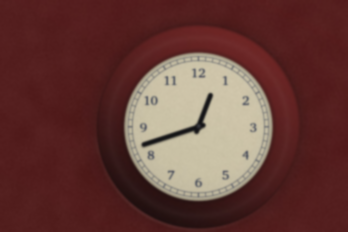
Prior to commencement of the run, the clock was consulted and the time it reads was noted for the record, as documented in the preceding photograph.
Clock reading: 12:42
